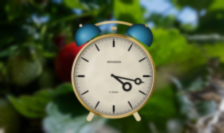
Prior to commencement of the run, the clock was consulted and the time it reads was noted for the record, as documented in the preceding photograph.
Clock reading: 4:17
